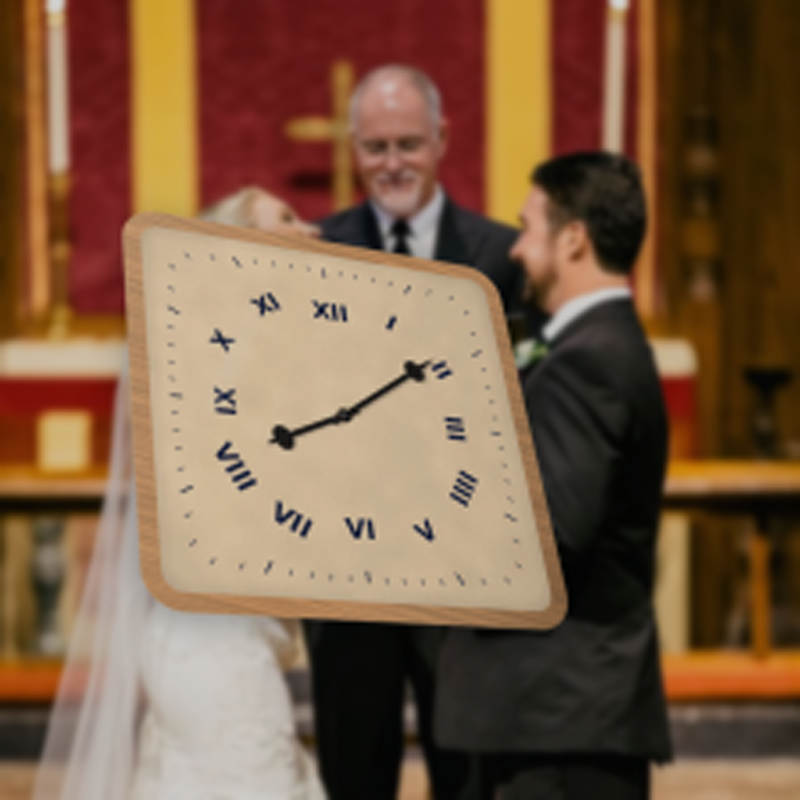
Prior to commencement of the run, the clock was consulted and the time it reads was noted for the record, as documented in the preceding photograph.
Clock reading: 8:09
